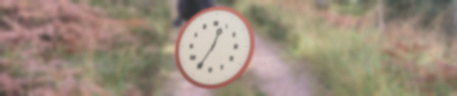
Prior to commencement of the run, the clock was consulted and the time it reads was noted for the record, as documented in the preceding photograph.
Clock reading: 12:35
